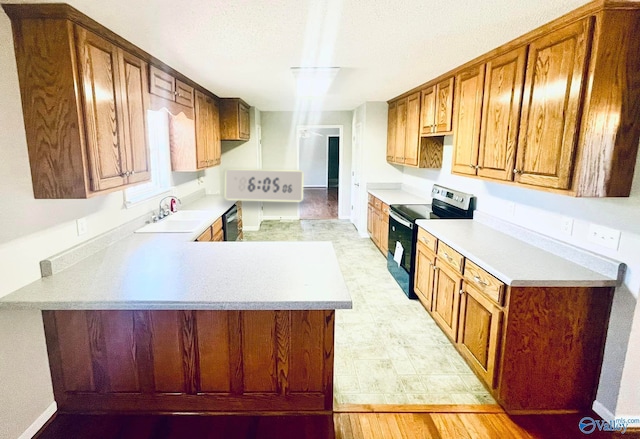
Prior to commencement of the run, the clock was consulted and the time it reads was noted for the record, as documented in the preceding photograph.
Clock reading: 6:05
